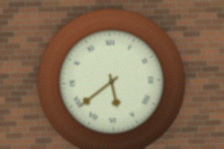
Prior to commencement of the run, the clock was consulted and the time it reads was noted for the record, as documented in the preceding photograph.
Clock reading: 5:39
